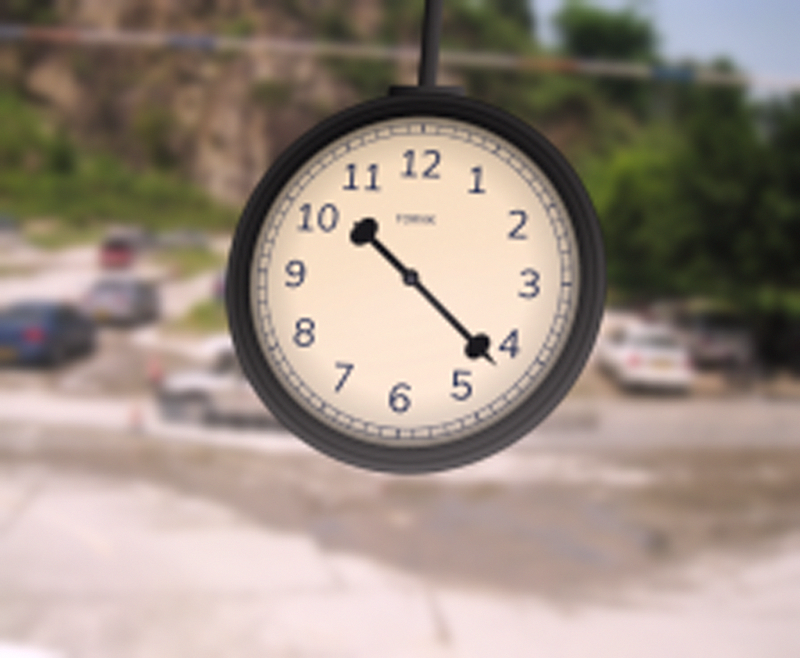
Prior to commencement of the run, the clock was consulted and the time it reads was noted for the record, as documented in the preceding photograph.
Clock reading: 10:22
